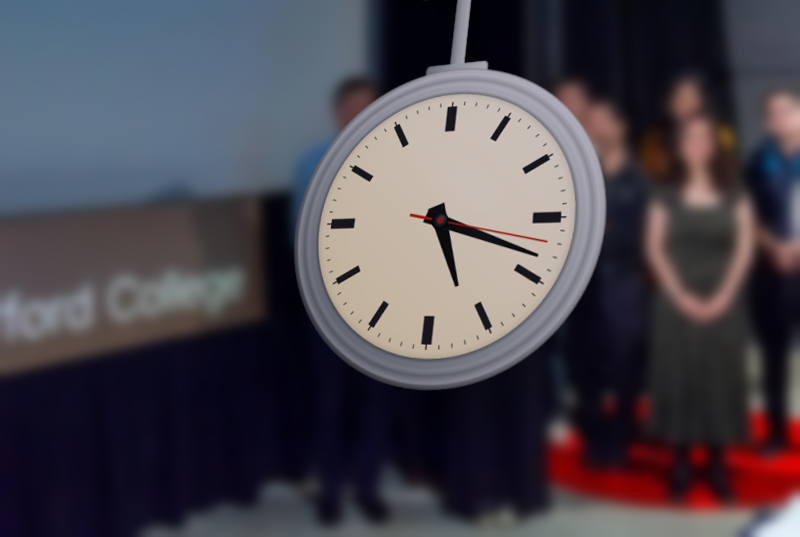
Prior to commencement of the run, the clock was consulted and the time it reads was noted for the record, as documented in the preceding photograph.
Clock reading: 5:18:17
